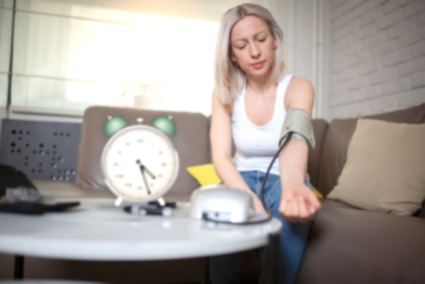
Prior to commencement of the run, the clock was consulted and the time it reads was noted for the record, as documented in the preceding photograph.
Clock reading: 4:27
